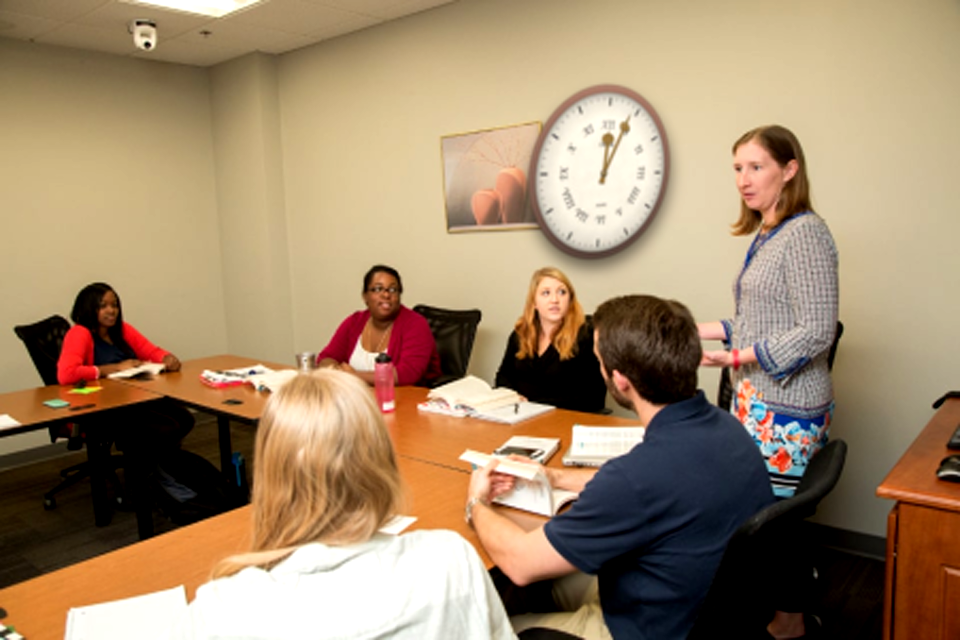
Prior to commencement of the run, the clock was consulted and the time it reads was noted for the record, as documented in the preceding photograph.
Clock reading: 12:04
